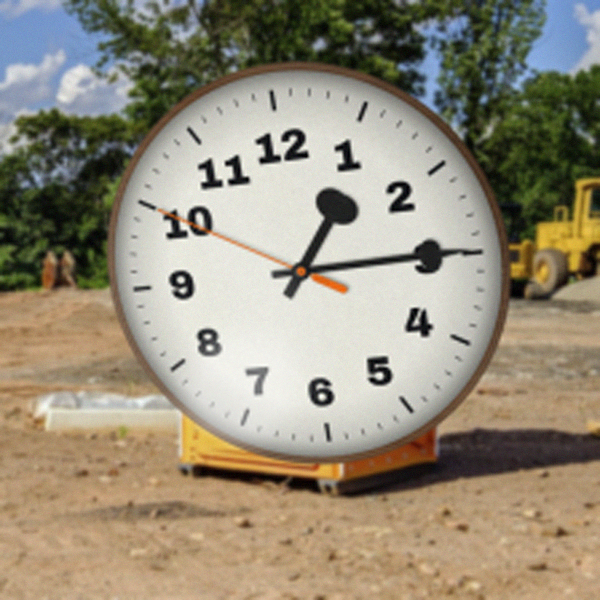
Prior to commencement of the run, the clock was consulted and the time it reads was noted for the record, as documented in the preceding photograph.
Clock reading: 1:14:50
